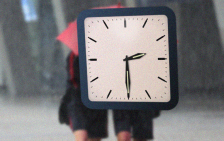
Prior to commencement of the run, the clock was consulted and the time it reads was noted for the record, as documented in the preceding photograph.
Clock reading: 2:30
